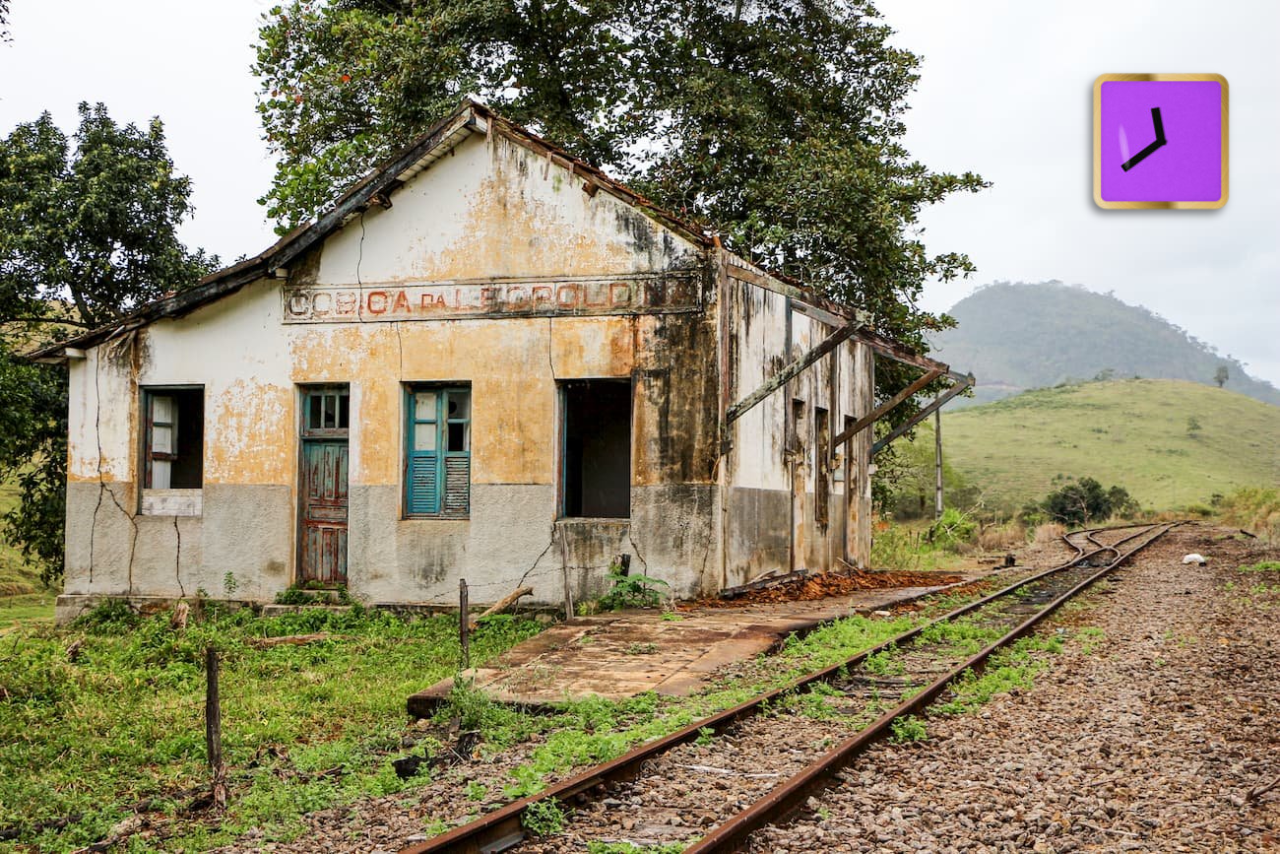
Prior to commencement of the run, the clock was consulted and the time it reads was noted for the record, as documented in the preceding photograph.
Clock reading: 11:39
